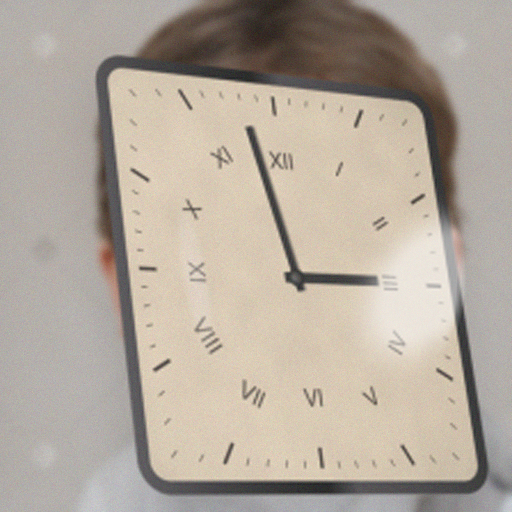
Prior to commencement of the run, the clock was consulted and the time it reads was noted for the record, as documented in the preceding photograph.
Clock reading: 2:58
